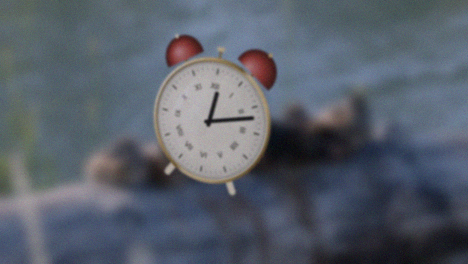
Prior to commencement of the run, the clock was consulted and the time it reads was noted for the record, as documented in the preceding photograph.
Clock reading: 12:12
